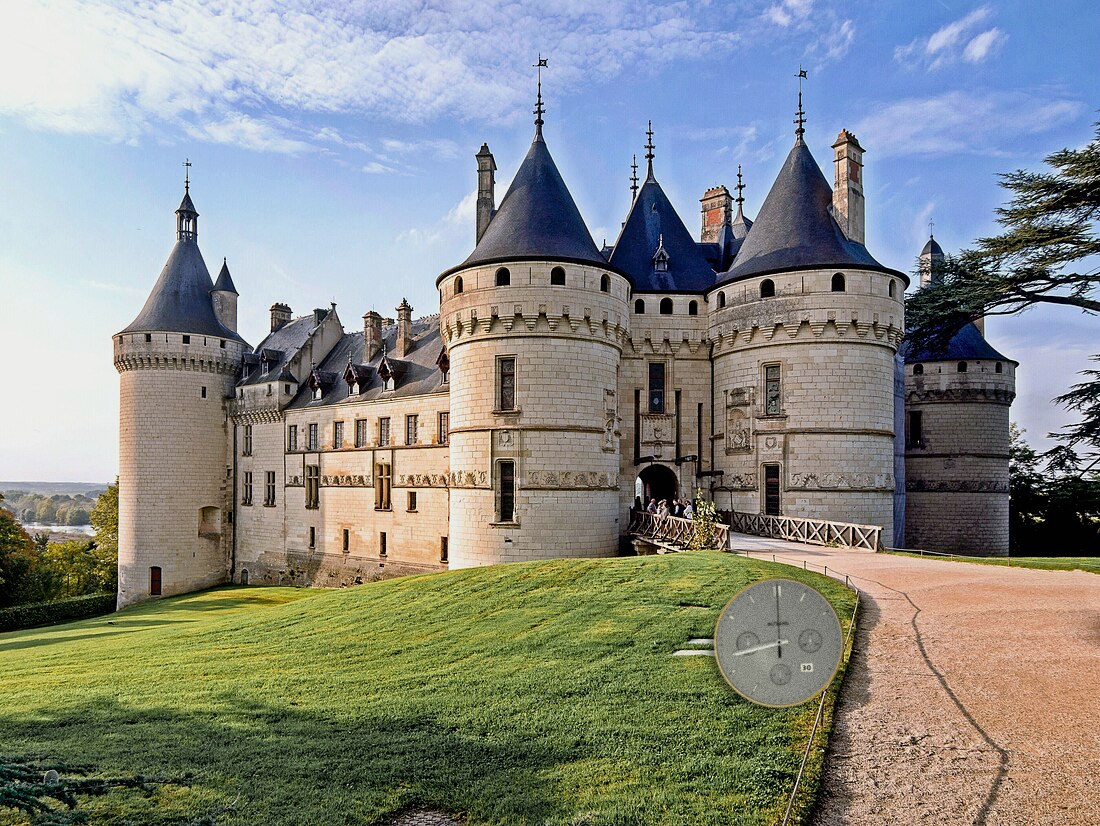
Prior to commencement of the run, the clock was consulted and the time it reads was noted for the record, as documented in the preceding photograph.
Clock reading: 8:43
